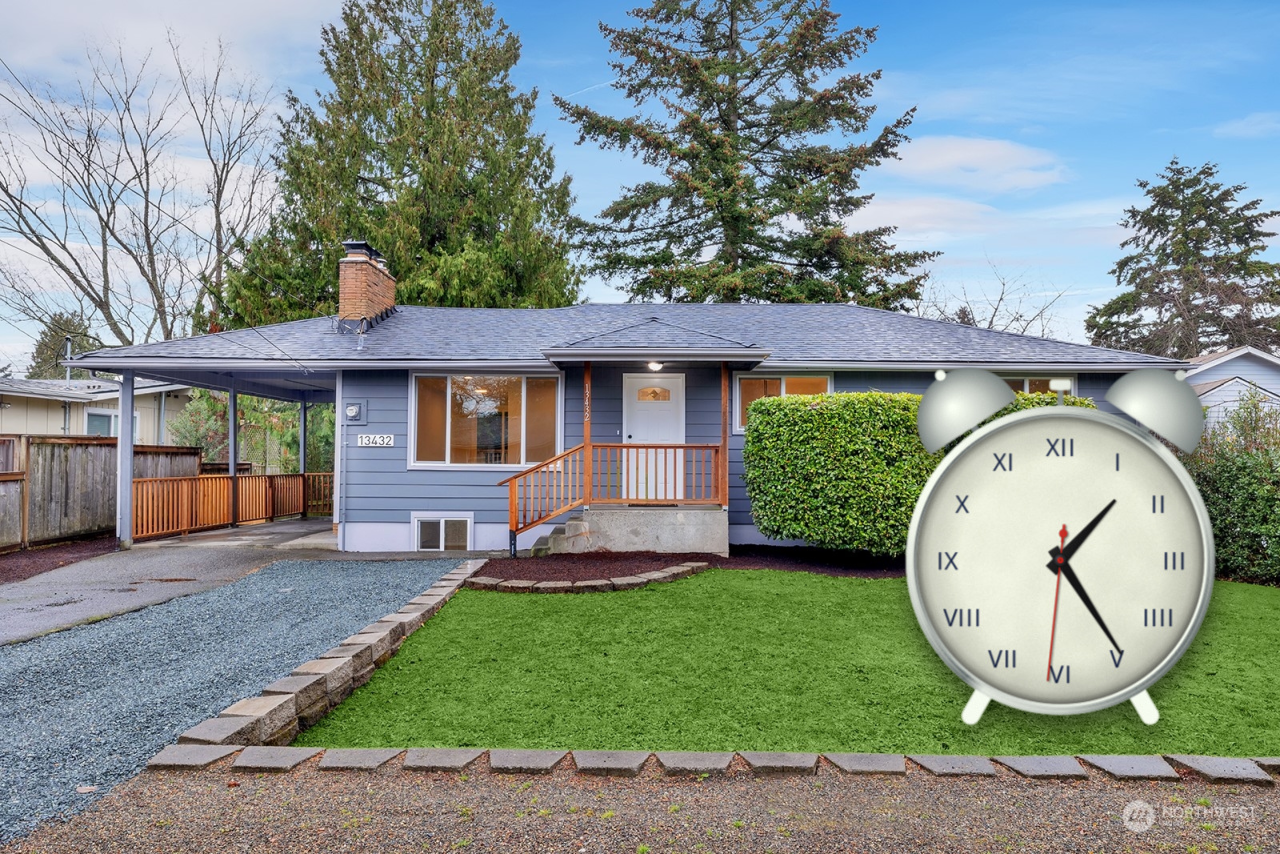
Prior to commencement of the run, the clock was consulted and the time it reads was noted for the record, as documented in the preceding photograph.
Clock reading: 1:24:31
